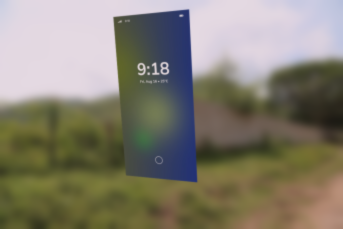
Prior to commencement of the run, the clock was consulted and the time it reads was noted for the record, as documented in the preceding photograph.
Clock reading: 9:18
